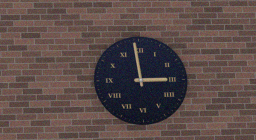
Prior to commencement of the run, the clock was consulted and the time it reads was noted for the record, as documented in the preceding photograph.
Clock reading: 2:59
